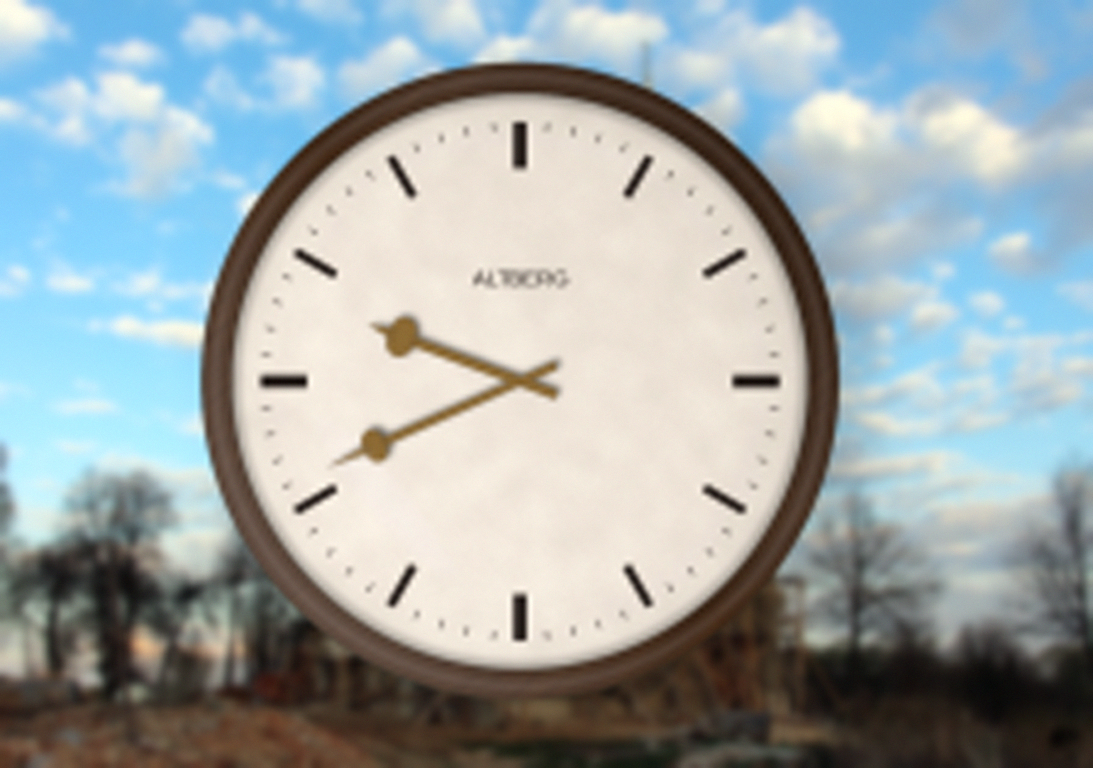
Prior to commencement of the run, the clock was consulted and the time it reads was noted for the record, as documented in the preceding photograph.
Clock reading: 9:41
